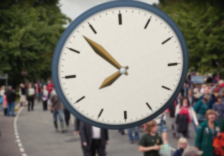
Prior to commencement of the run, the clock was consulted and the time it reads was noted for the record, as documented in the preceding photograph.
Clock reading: 7:53
